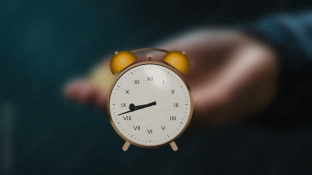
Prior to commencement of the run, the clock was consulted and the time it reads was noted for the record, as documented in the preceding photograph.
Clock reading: 8:42
